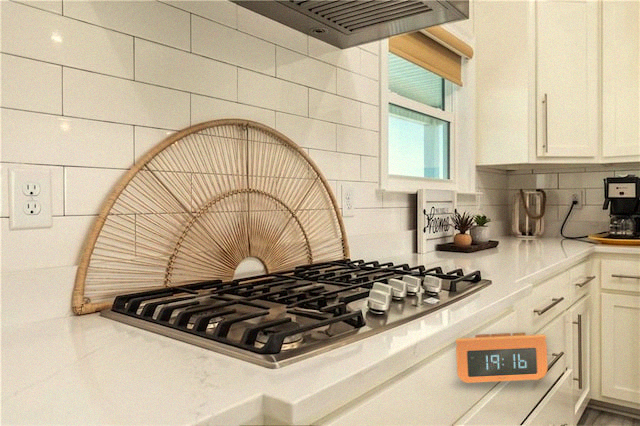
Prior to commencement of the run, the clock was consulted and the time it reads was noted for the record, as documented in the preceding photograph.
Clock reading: 19:16
